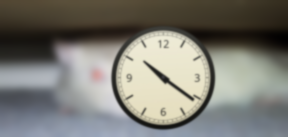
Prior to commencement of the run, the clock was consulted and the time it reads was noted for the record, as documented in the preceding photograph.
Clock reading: 10:21
